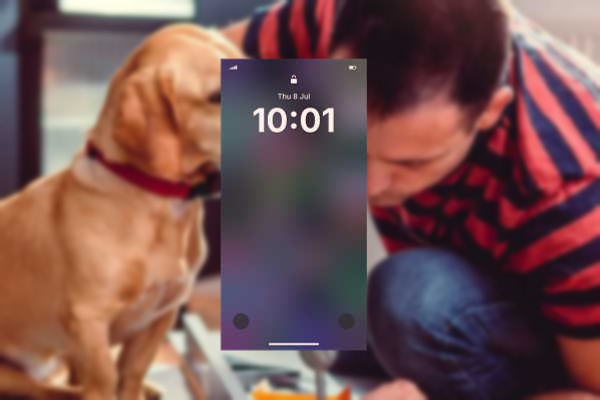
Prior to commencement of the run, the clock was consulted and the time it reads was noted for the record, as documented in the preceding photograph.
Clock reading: 10:01
